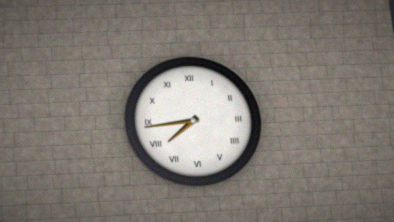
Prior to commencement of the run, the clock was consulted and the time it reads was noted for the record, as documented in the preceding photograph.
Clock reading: 7:44
